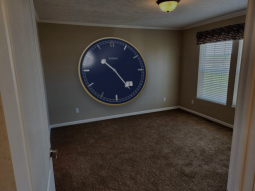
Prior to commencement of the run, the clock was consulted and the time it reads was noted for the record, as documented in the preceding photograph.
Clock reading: 10:24
